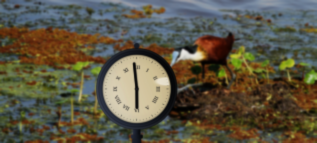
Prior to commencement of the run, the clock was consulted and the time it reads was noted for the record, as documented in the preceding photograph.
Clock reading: 5:59
